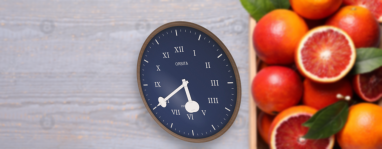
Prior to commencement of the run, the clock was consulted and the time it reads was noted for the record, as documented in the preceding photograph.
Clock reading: 5:40
